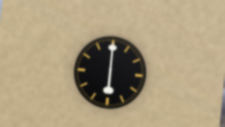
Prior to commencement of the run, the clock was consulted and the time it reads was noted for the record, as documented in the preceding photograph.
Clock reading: 6:00
